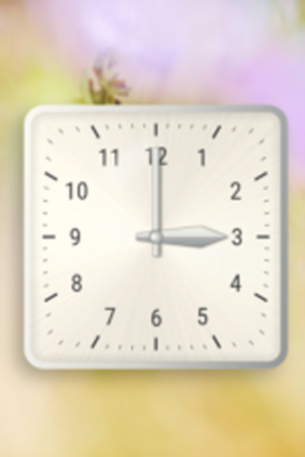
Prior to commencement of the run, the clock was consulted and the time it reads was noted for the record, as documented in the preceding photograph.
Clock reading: 3:00
